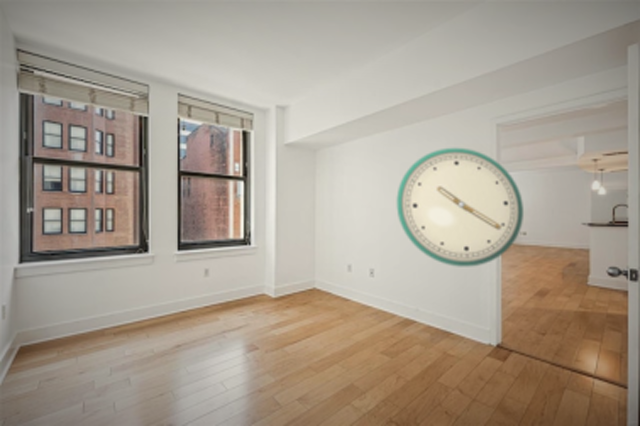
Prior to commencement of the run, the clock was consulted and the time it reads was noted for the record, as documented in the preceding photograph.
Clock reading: 10:21
